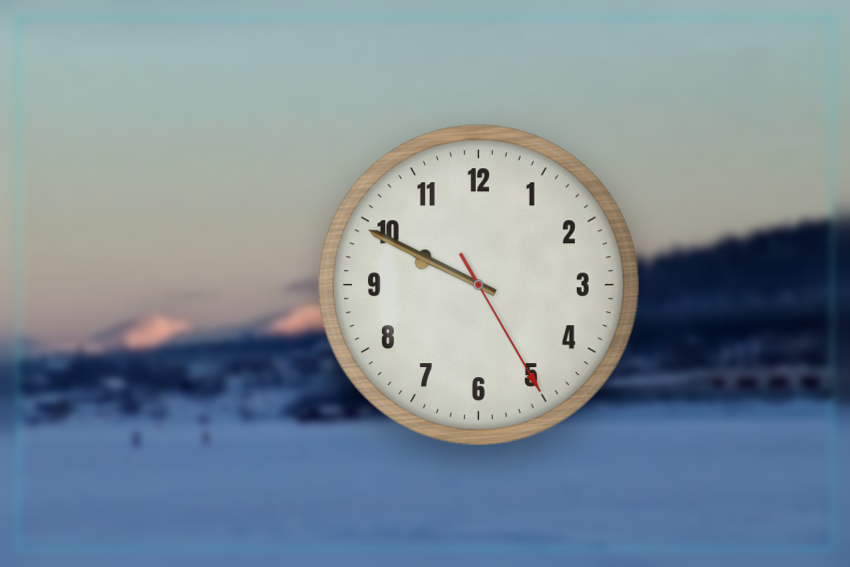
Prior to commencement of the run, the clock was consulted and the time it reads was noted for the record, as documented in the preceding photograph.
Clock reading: 9:49:25
